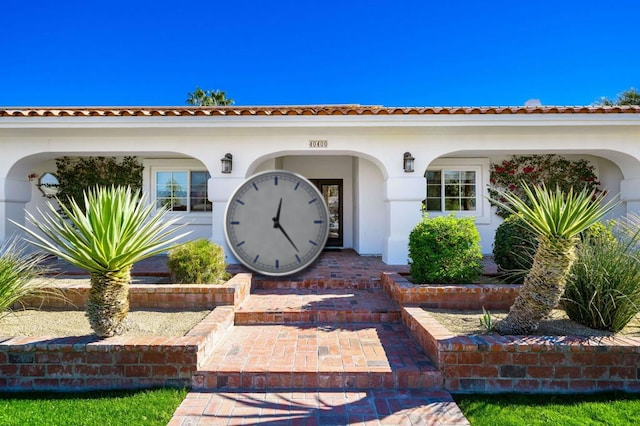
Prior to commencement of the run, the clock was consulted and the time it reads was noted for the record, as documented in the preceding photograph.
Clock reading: 12:24
